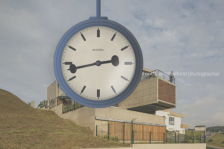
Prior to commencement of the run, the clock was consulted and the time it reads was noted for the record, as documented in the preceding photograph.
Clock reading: 2:43
